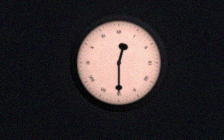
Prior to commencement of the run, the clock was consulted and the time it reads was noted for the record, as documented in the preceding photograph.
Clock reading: 12:30
